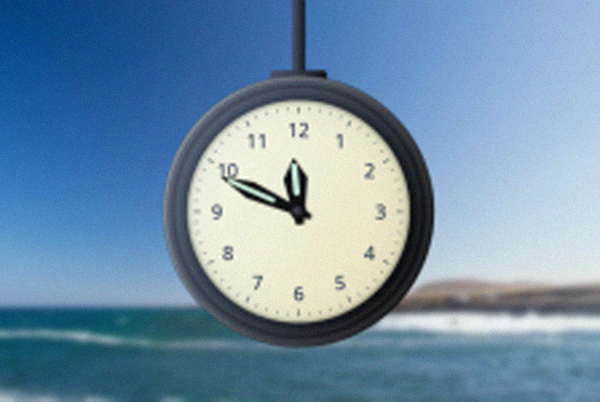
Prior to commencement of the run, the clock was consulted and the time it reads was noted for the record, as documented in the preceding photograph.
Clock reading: 11:49
